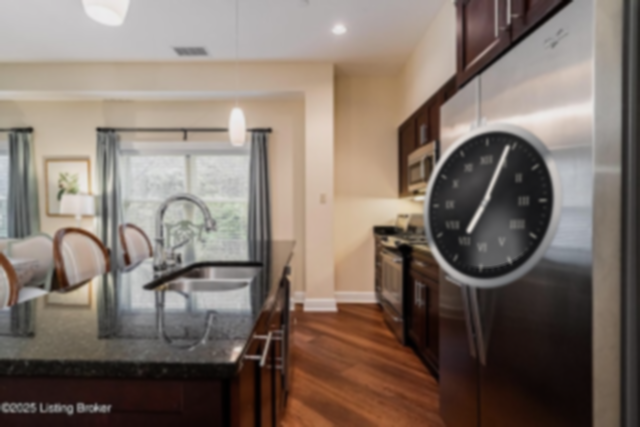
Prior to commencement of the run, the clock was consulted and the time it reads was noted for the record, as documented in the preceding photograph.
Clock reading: 7:04
